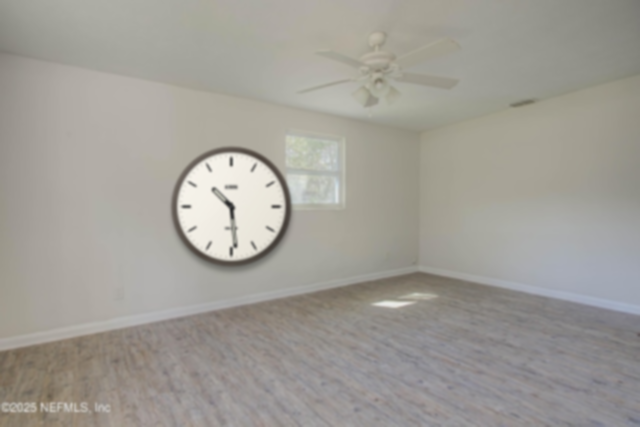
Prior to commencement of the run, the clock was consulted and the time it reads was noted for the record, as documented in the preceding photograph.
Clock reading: 10:29
